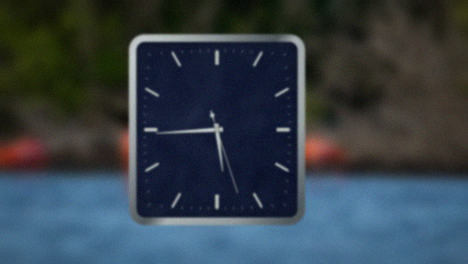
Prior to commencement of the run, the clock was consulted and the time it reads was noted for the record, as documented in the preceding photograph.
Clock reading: 5:44:27
